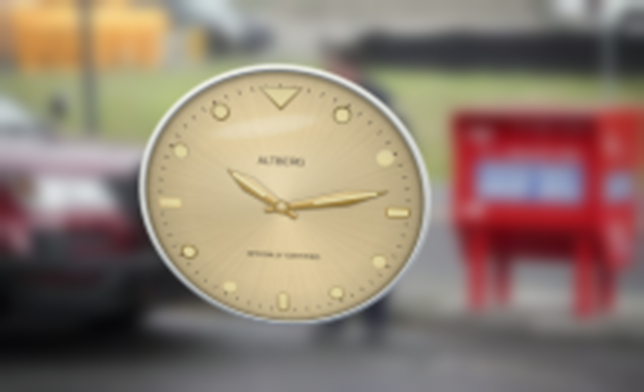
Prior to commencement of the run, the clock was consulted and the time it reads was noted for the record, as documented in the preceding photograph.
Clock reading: 10:13
